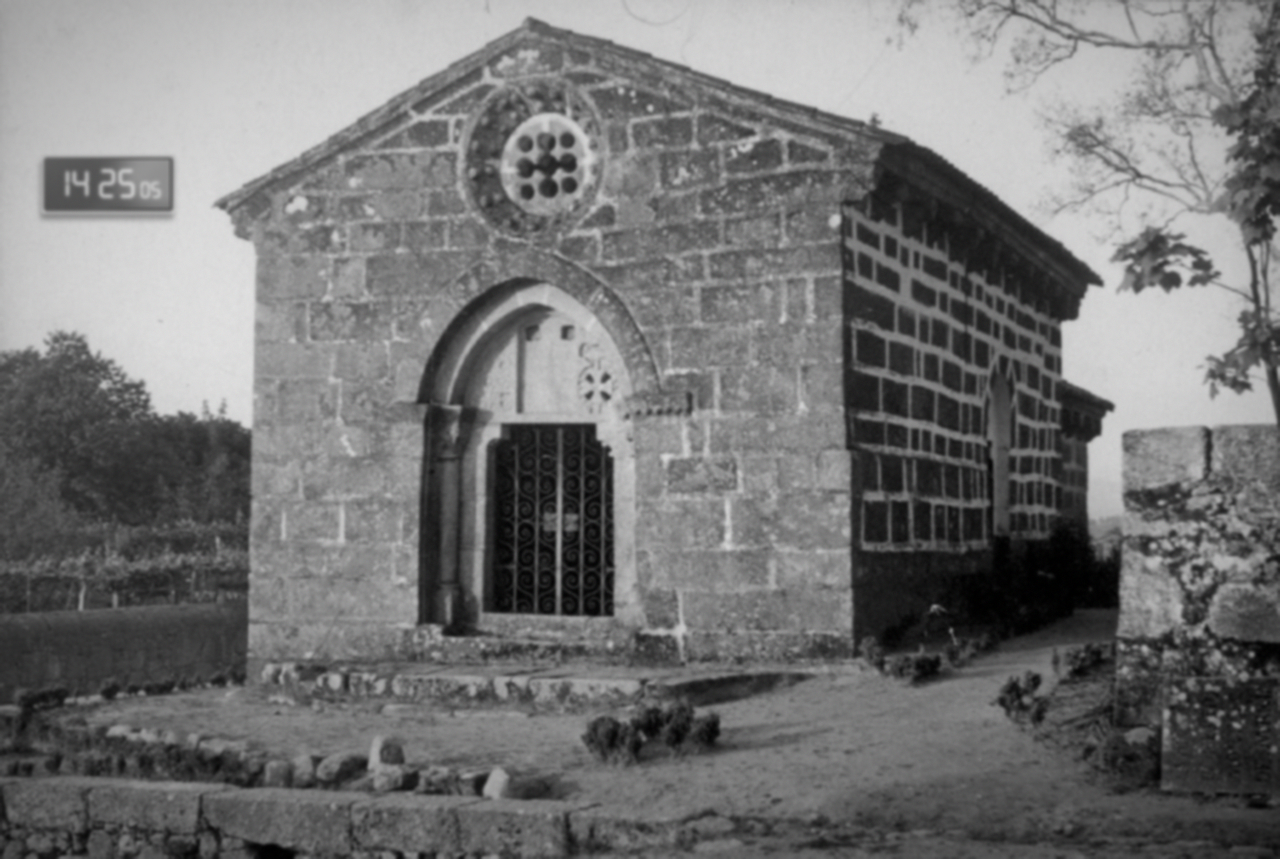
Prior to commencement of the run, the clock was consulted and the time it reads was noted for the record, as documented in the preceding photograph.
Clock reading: 14:25
